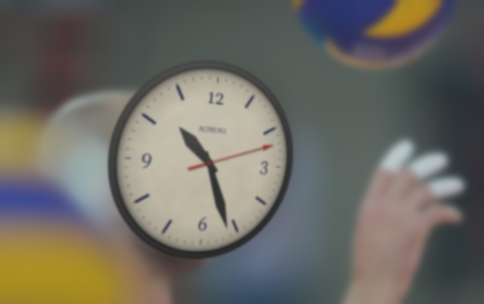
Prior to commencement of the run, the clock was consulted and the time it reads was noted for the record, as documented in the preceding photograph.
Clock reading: 10:26:12
